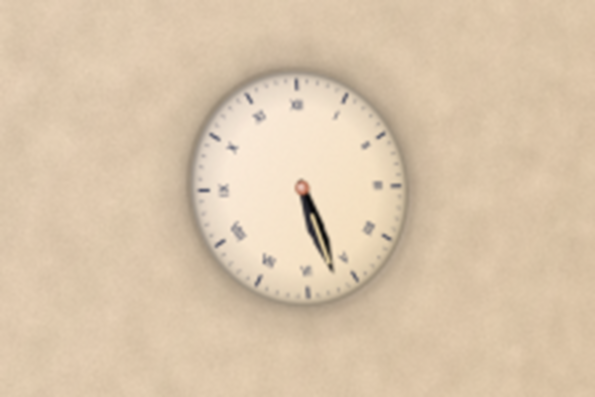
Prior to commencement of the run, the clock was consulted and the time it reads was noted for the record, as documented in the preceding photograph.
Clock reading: 5:27
